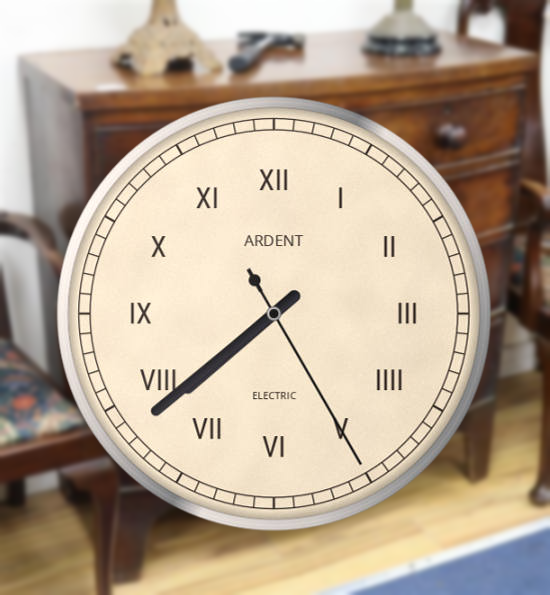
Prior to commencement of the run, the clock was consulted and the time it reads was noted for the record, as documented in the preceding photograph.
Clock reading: 7:38:25
